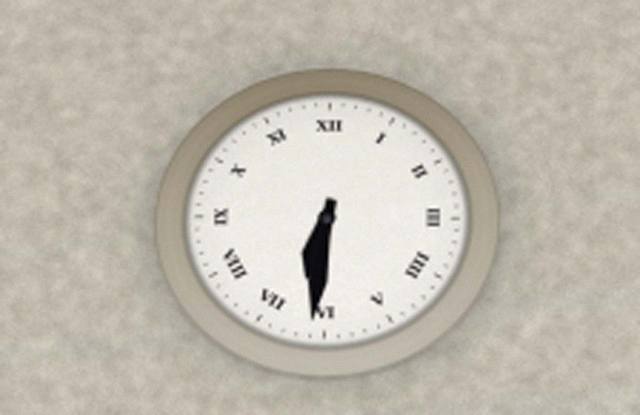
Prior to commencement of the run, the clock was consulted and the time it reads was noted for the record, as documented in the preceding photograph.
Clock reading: 6:31
